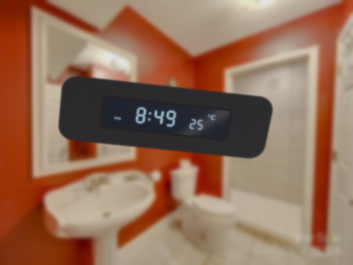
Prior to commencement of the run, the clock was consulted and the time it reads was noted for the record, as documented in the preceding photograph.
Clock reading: 8:49
